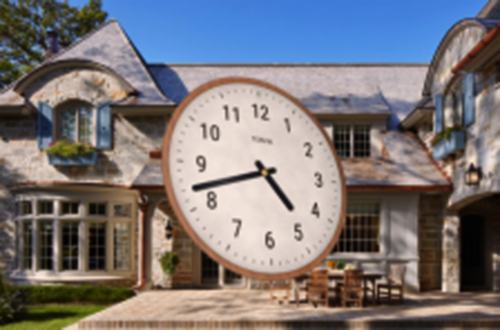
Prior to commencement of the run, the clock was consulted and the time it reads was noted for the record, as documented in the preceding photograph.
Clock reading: 4:42
